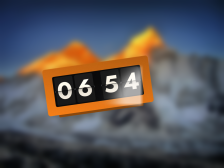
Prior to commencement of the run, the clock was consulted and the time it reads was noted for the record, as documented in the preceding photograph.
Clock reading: 6:54
